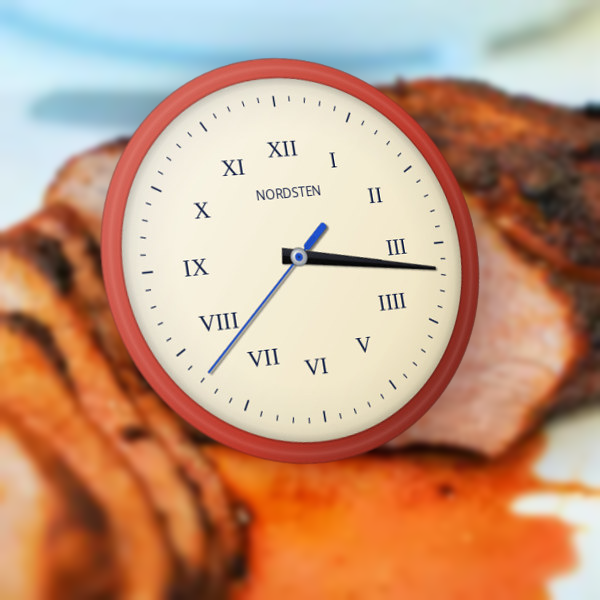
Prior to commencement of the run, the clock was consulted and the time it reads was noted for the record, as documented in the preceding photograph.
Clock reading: 3:16:38
